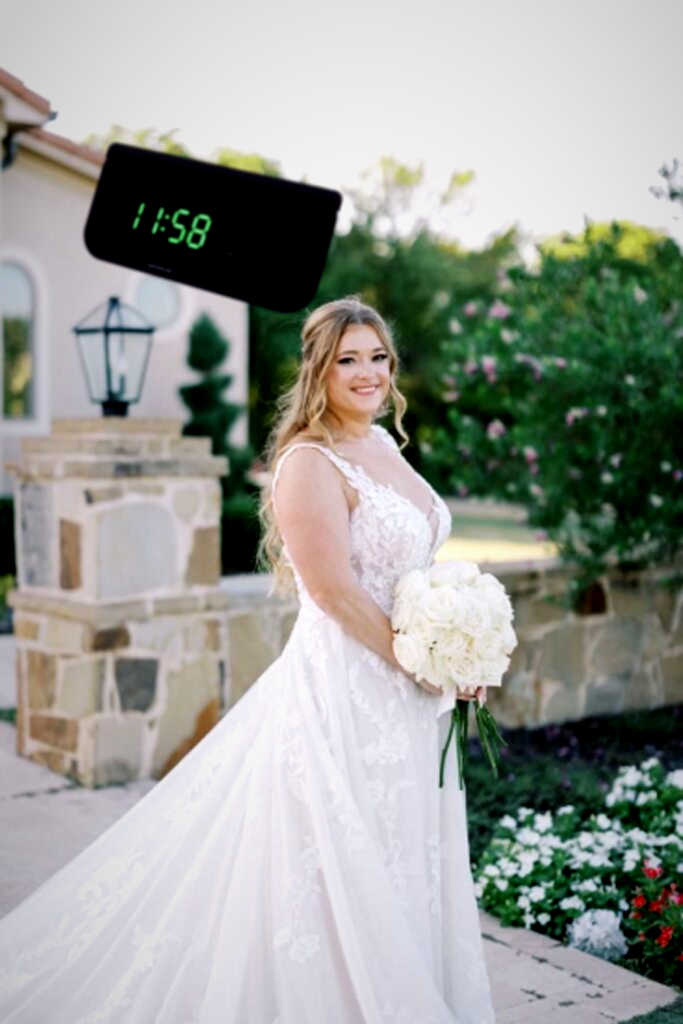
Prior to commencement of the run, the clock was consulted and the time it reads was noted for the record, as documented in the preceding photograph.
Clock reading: 11:58
